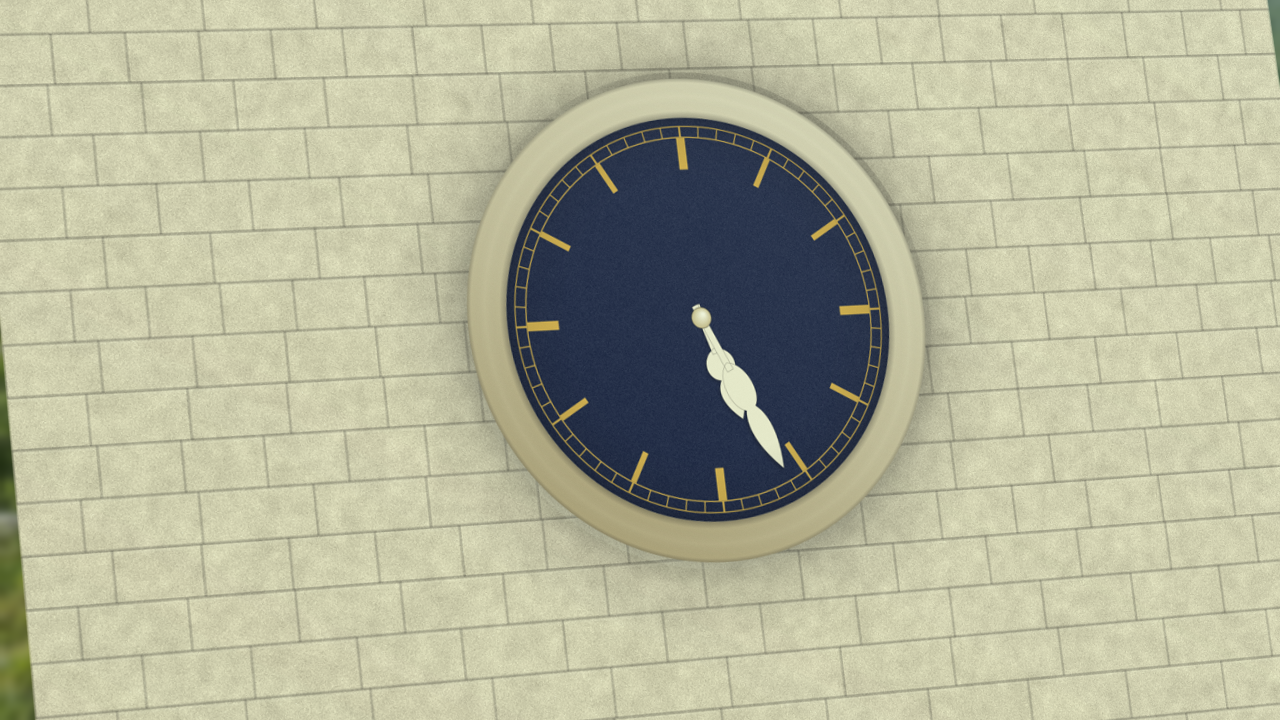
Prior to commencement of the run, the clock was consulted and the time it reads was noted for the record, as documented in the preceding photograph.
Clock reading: 5:26
